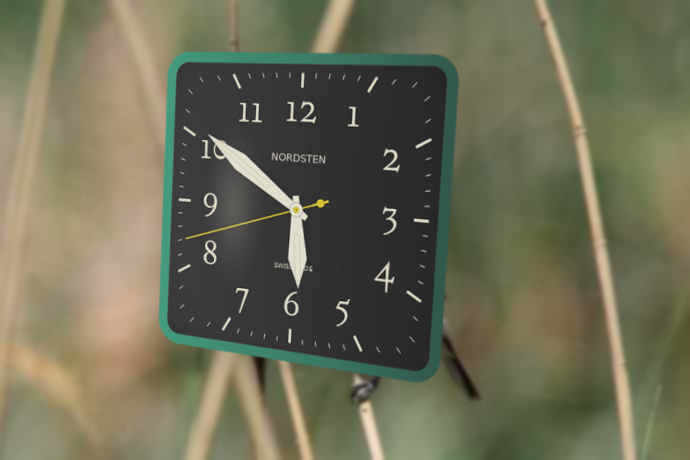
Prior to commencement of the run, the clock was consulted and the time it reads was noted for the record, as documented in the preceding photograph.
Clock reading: 5:50:42
